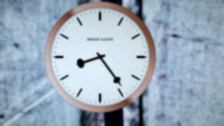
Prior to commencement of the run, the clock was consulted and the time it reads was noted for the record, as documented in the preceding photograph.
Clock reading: 8:24
